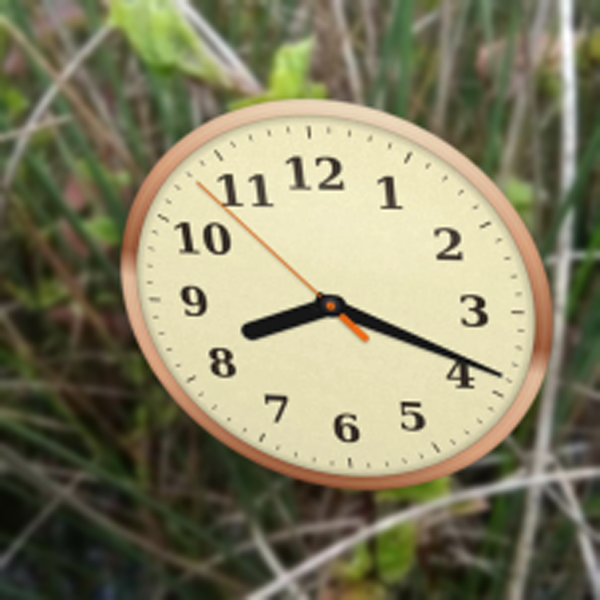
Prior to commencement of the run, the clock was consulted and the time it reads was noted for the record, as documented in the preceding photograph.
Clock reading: 8:18:53
